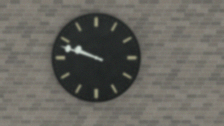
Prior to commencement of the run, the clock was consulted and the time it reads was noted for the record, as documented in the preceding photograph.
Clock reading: 9:48
